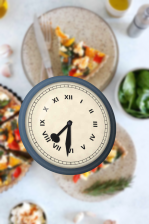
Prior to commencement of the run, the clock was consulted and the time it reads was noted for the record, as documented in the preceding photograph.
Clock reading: 7:31
